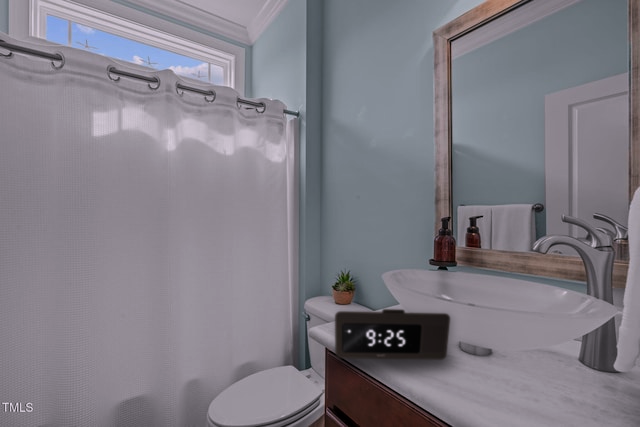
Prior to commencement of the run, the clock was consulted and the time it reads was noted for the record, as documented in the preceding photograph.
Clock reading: 9:25
